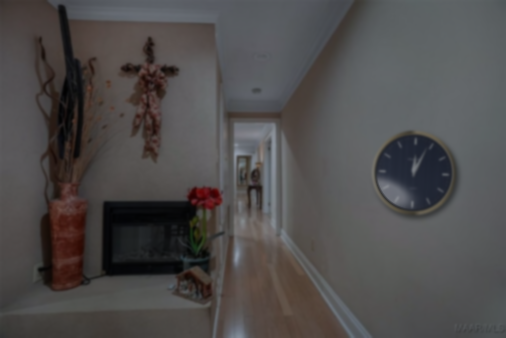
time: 12:04
